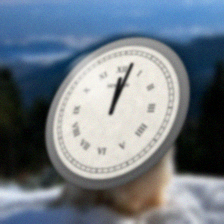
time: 12:02
